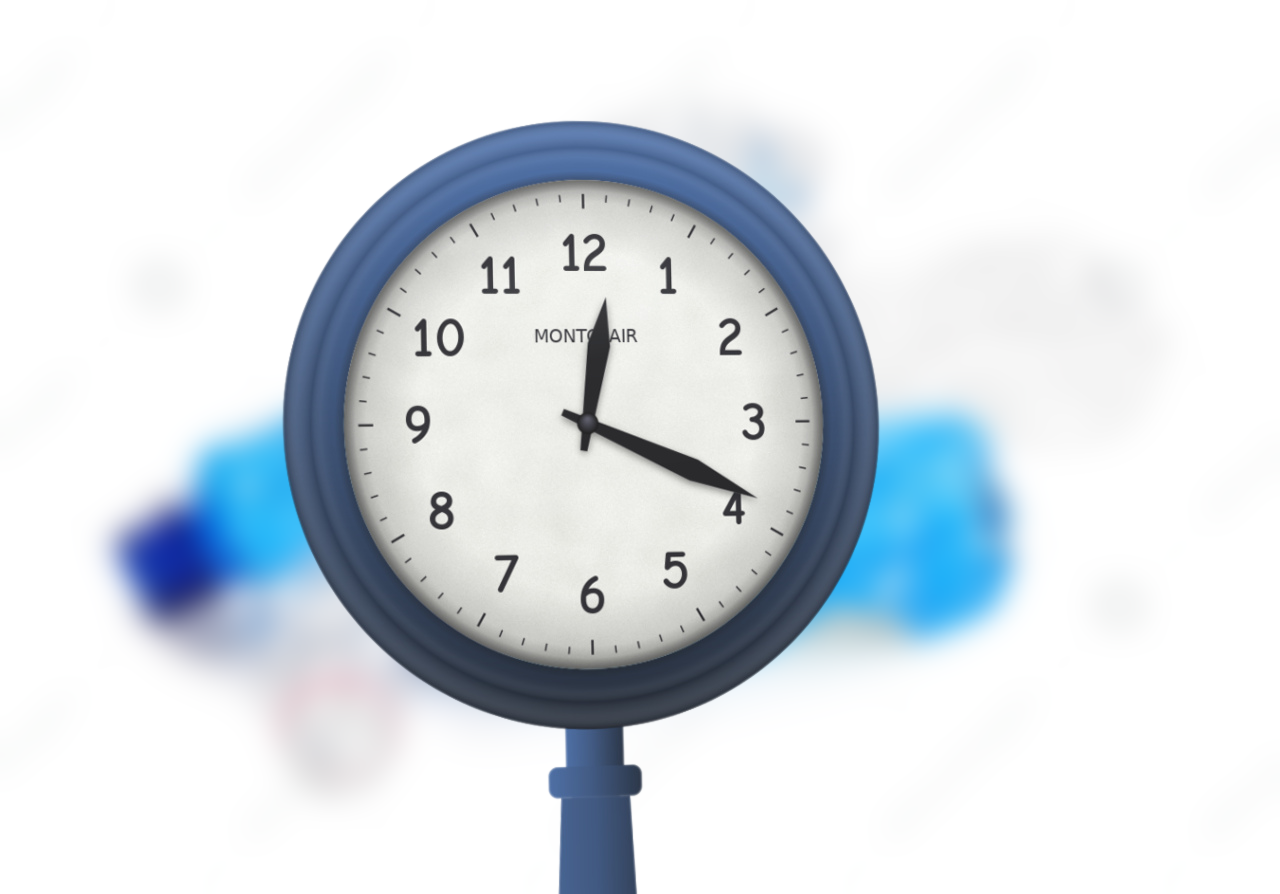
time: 12:19
